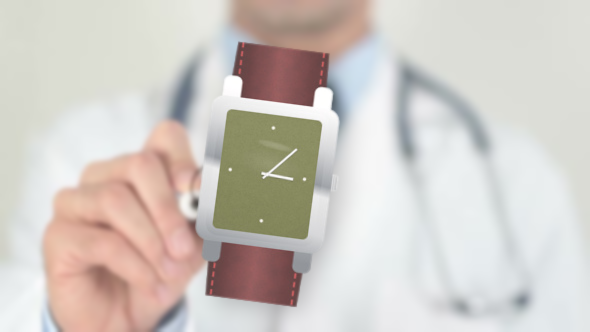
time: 3:07
